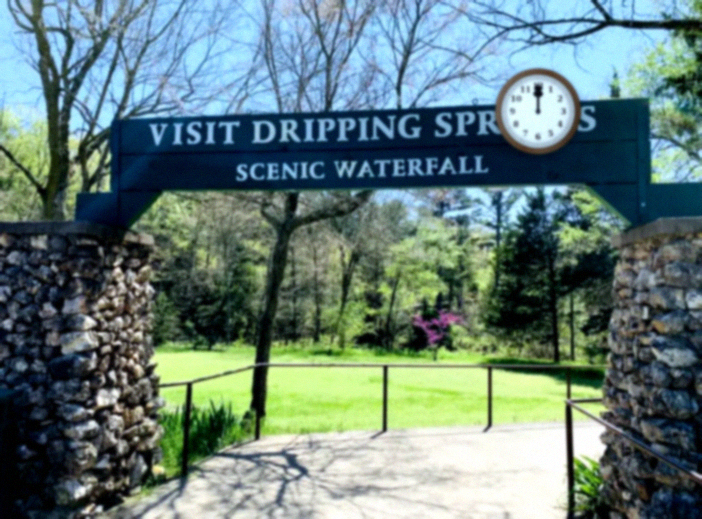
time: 12:00
